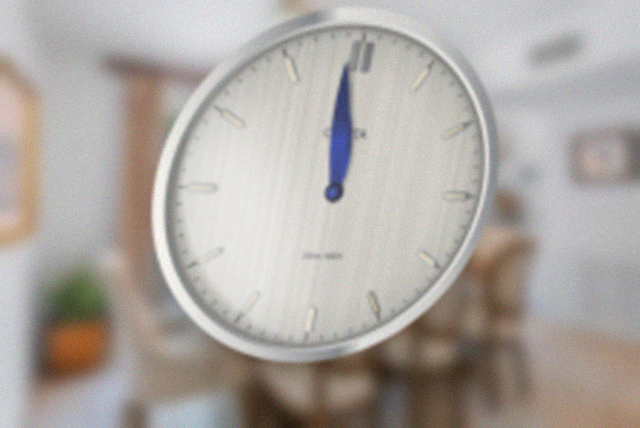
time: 11:59
